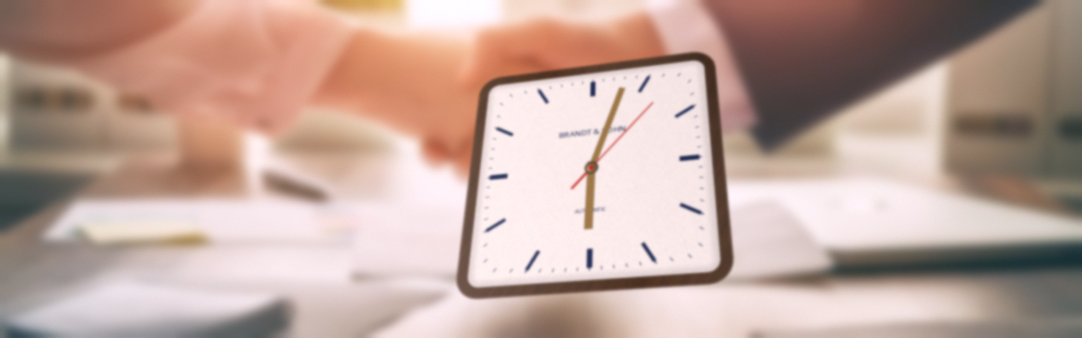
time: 6:03:07
